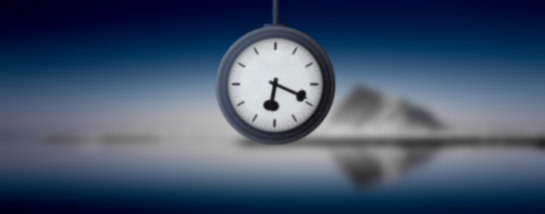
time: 6:19
